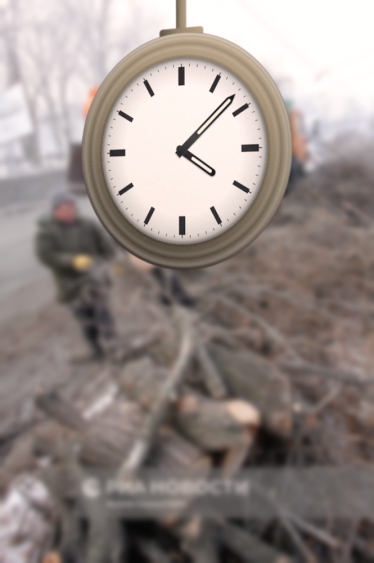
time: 4:08
